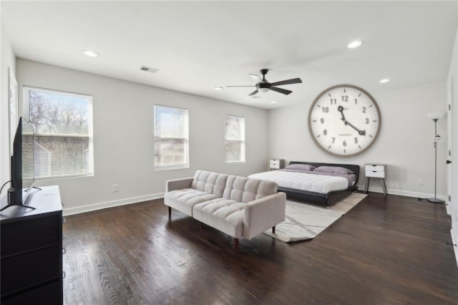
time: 11:21
